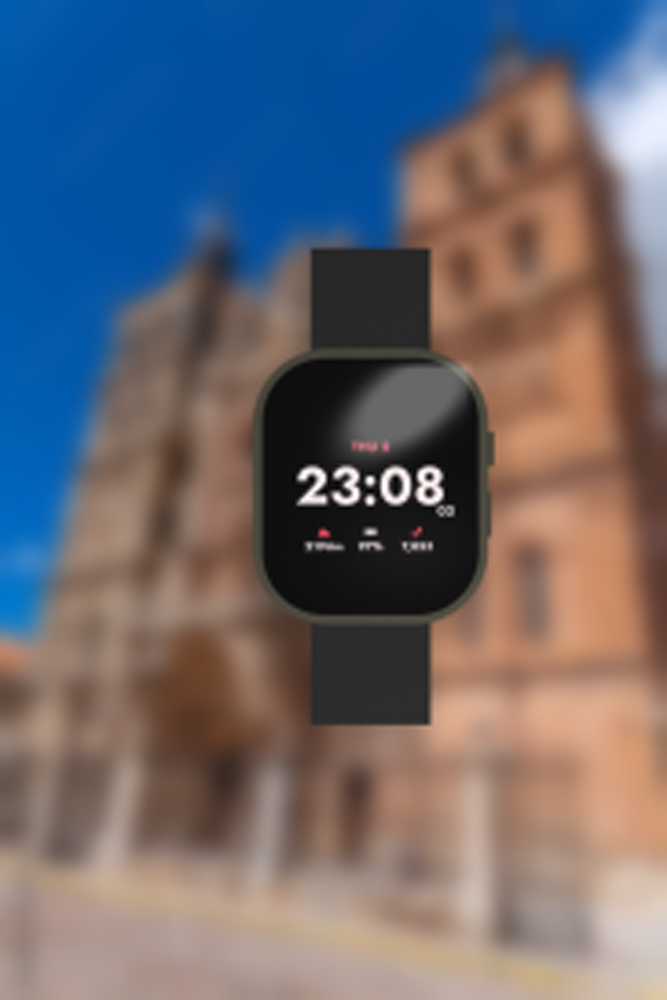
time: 23:08
